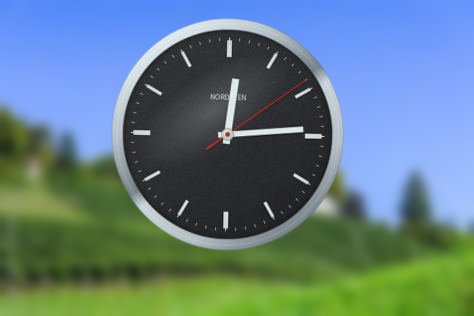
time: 12:14:09
